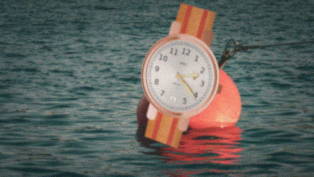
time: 2:21
